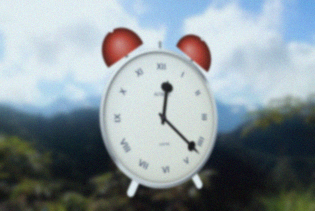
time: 12:22
